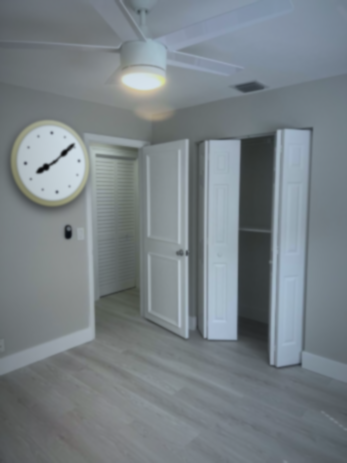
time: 8:09
